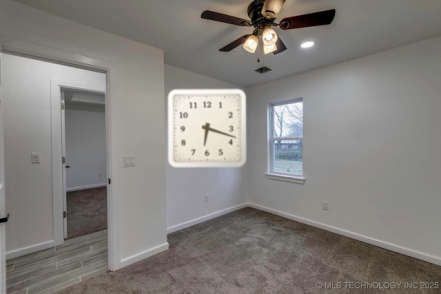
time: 6:18
